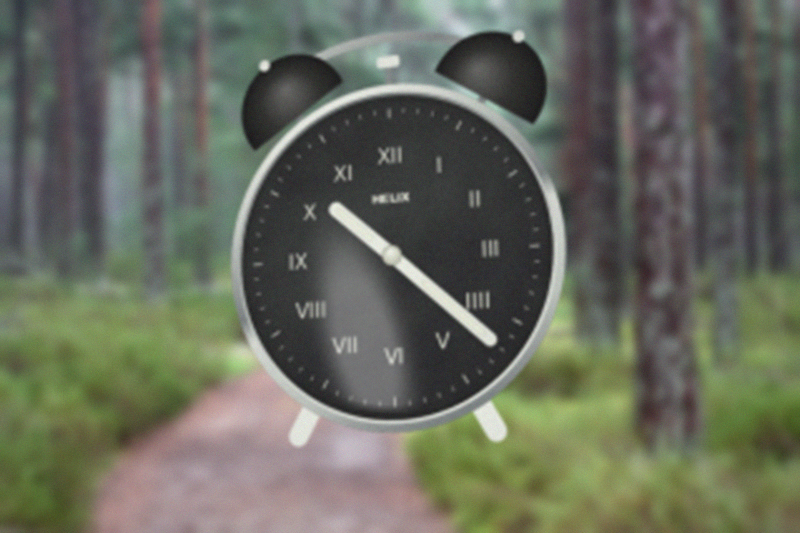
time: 10:22
